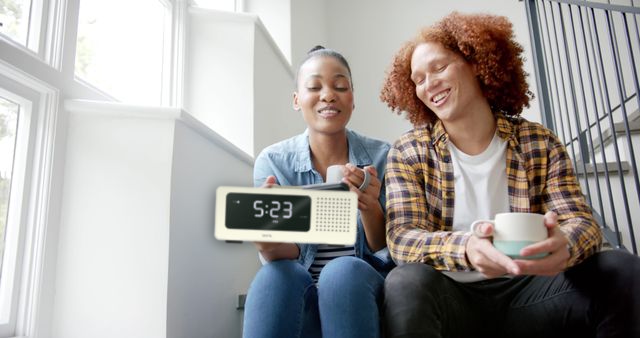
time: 5:23
